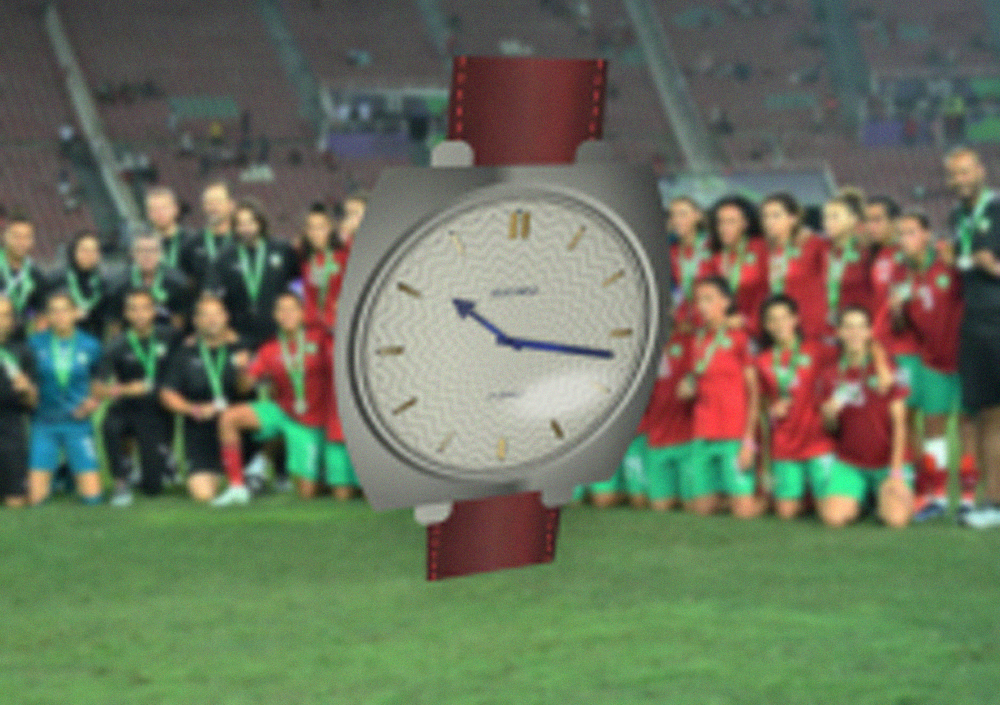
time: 10:17
